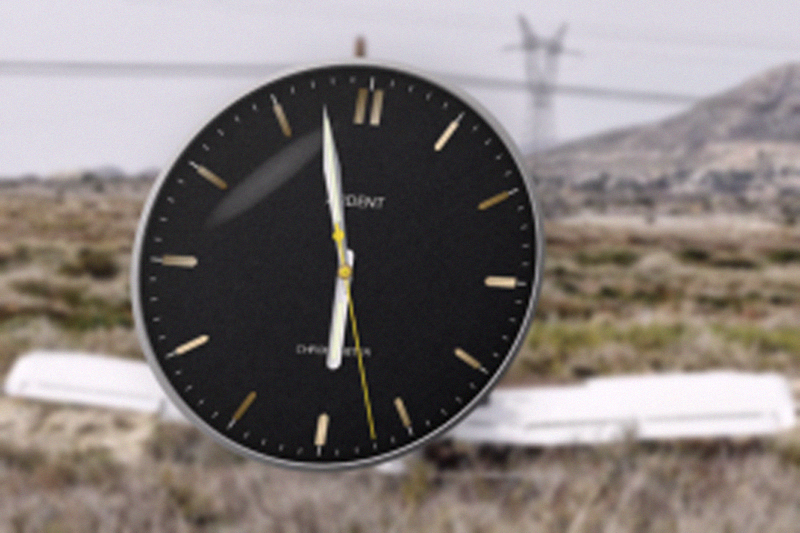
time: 5:57:27
